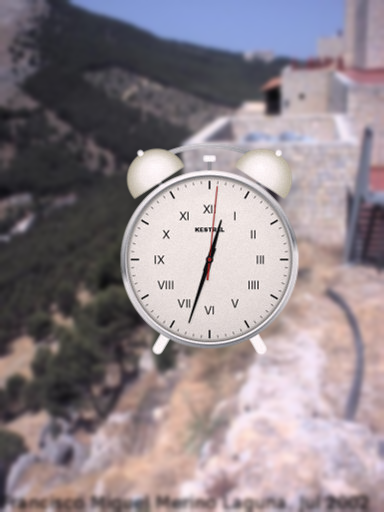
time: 12:33:01
